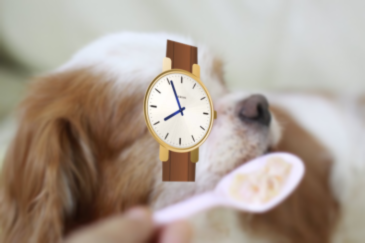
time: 7:56
